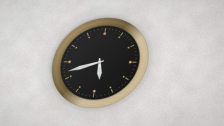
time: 5:42
